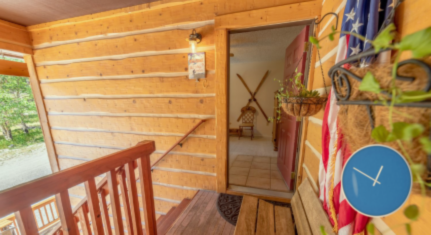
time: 12:50
